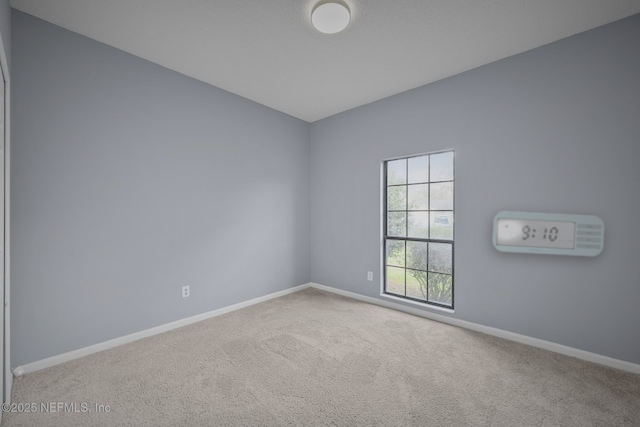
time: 9:10
